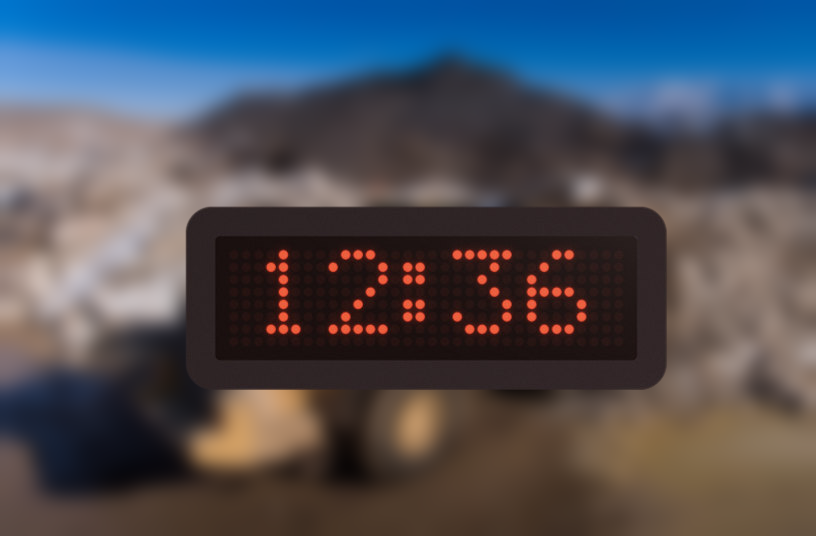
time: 12:36
